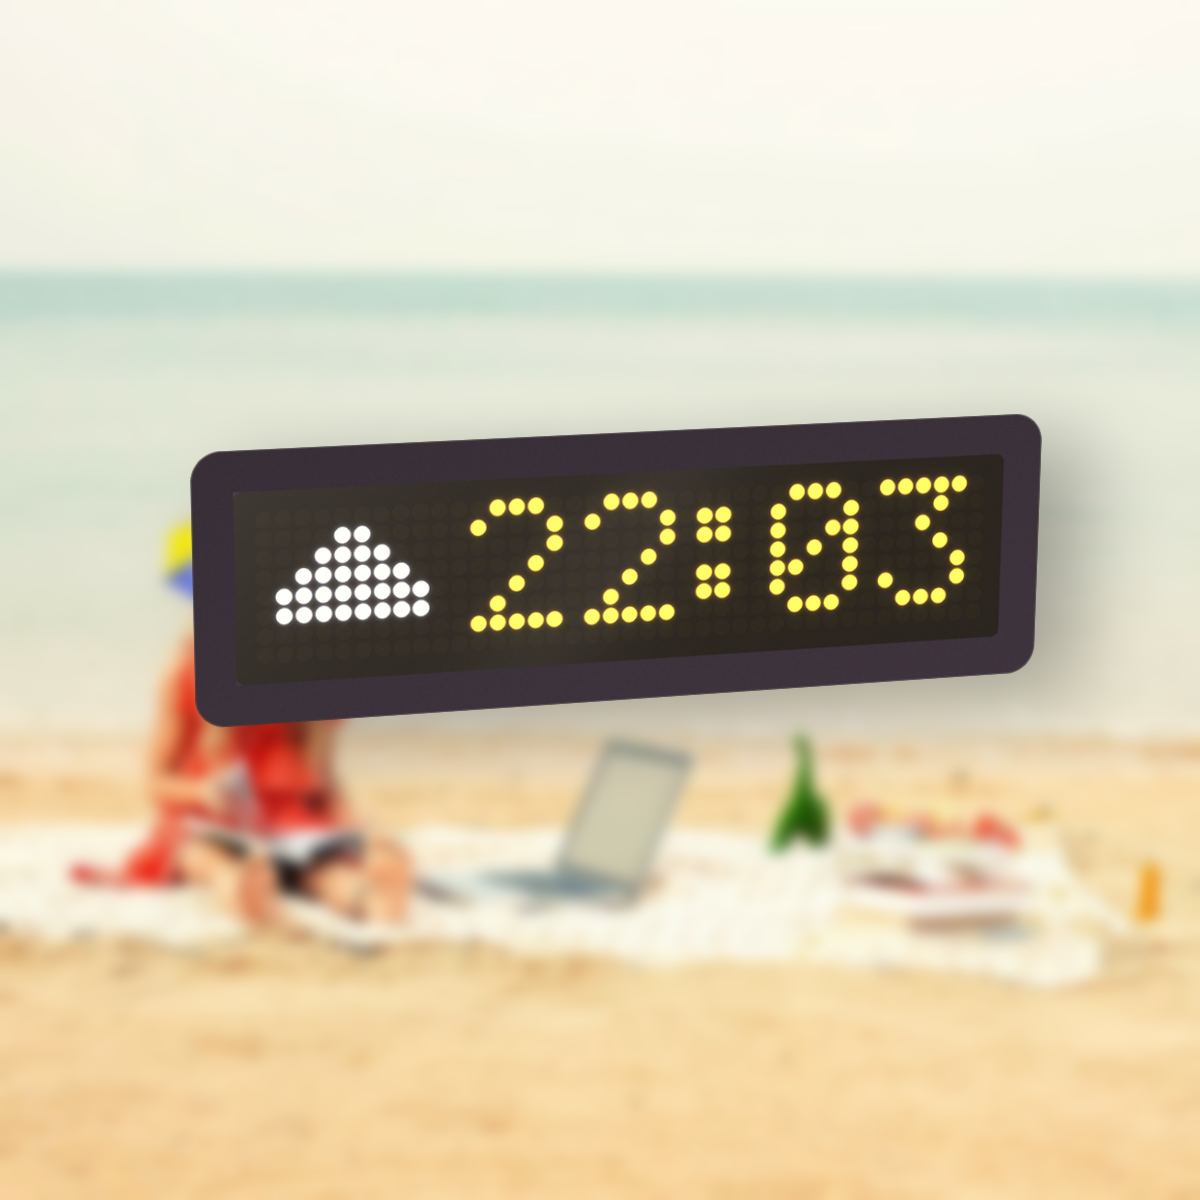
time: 22:03
